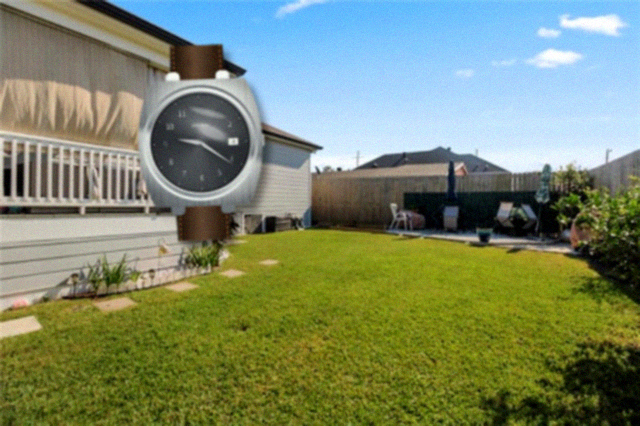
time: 9:21
